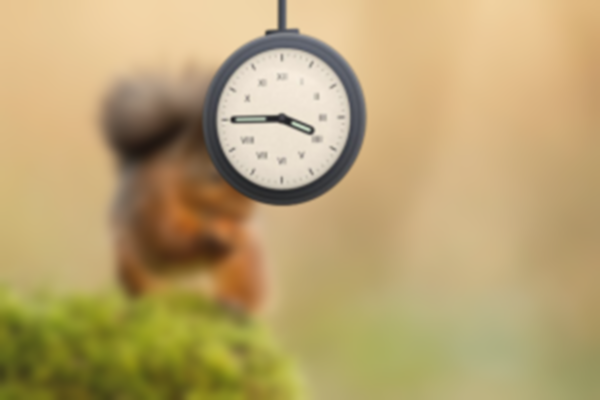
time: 3:45
